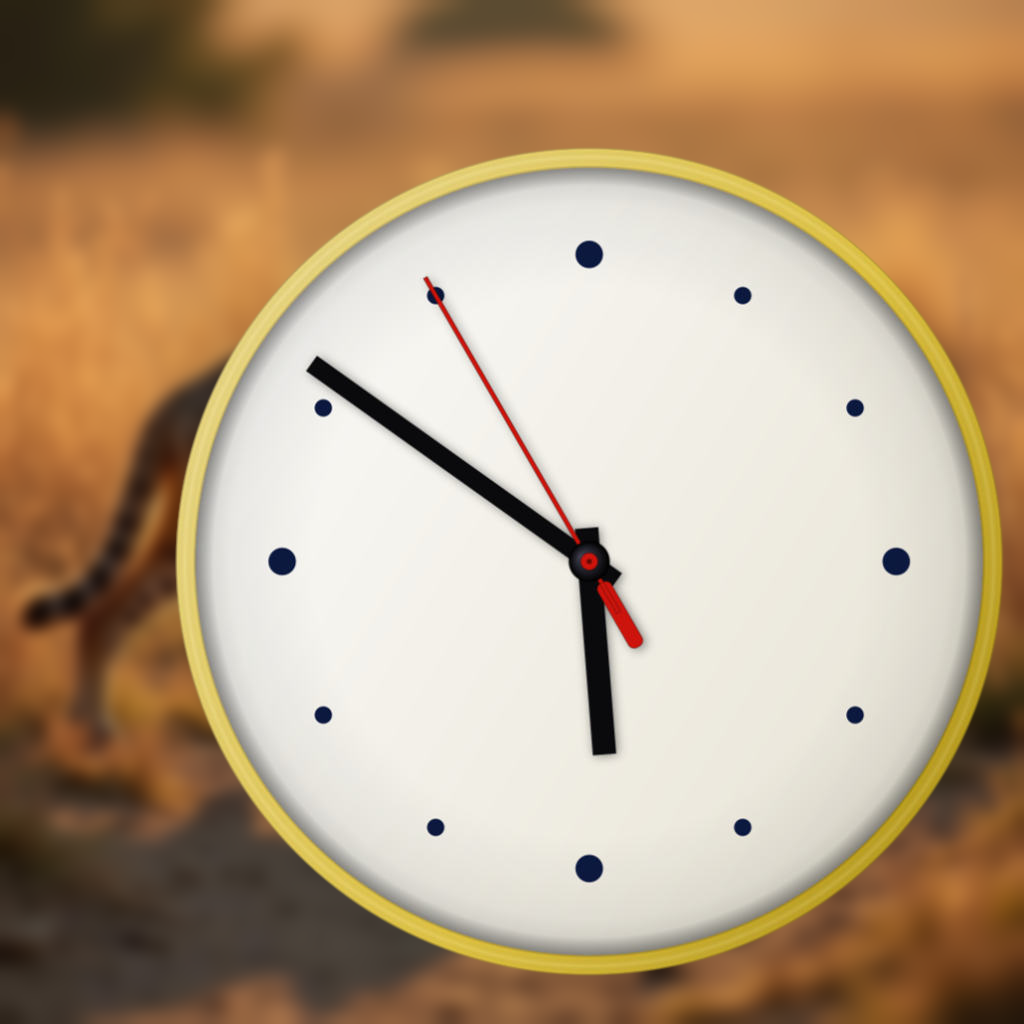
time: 5:50:55
